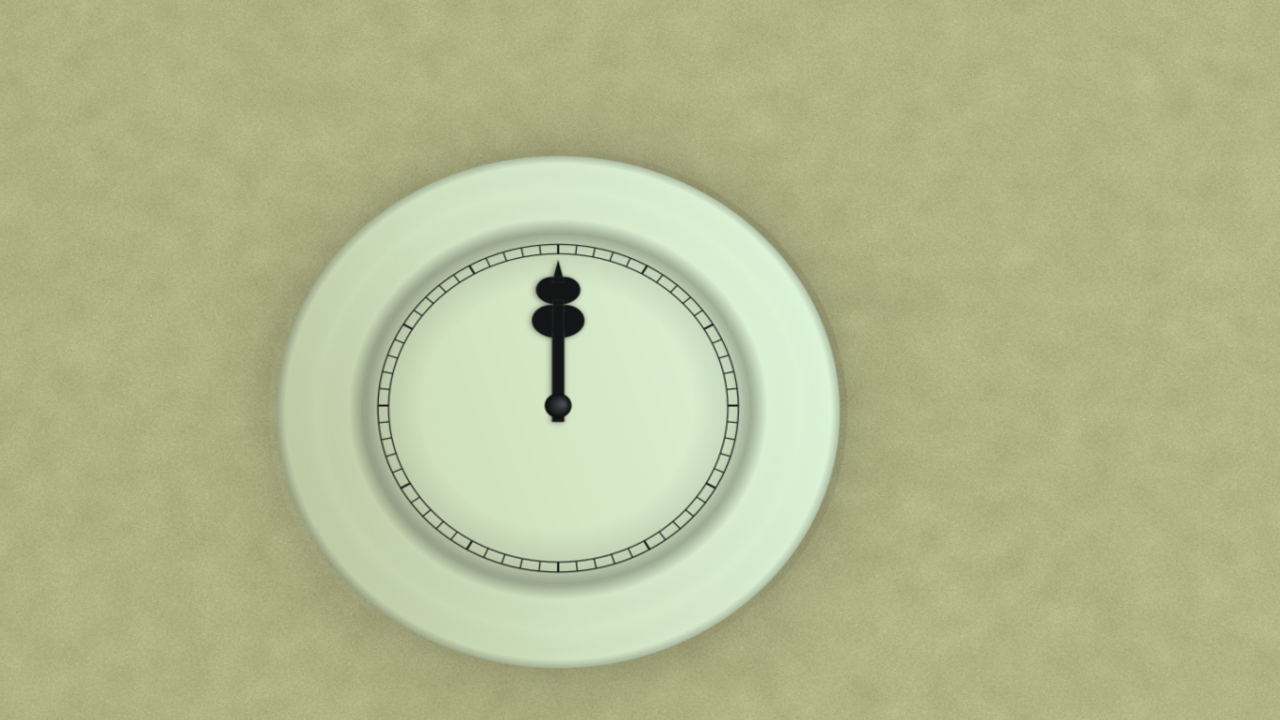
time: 12:00
